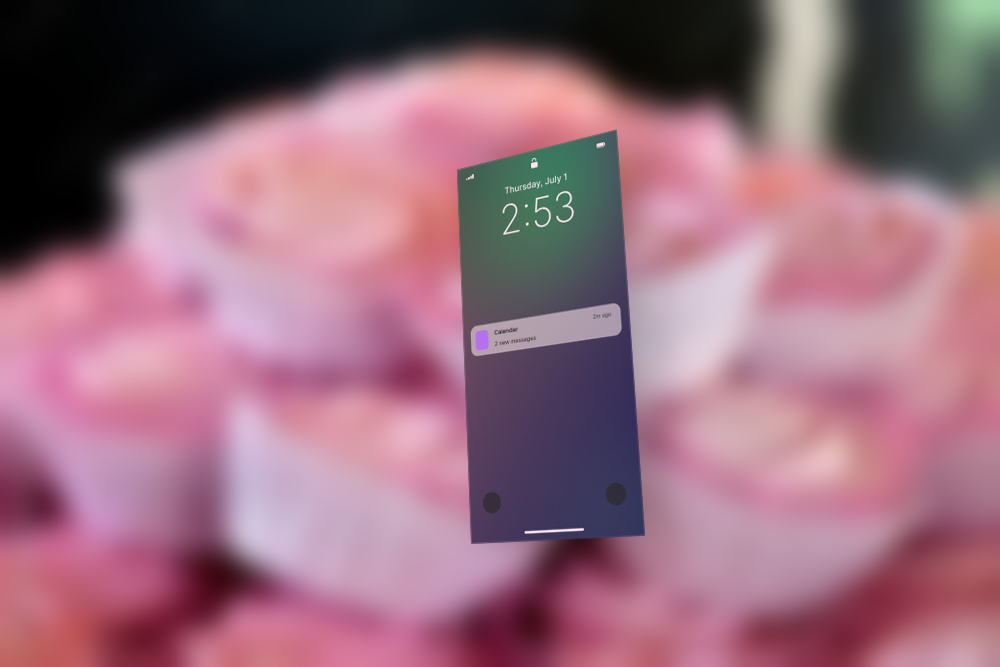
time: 2:53
